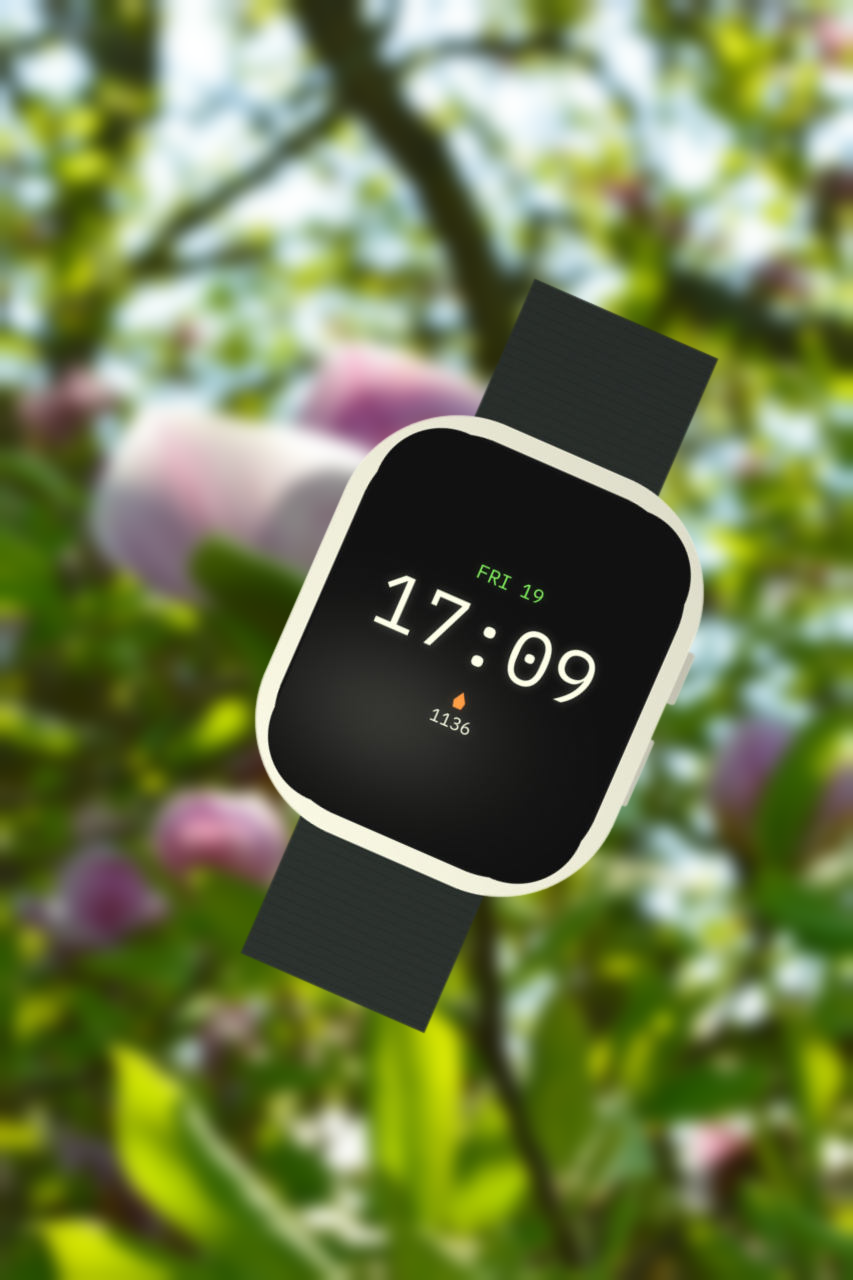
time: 17:09
